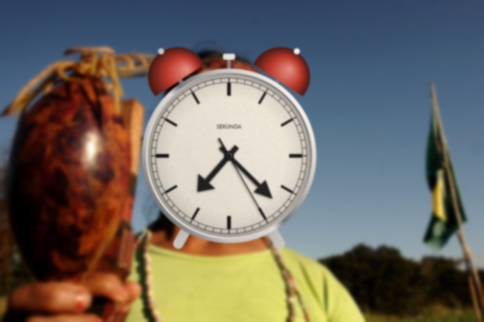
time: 7:22:25
